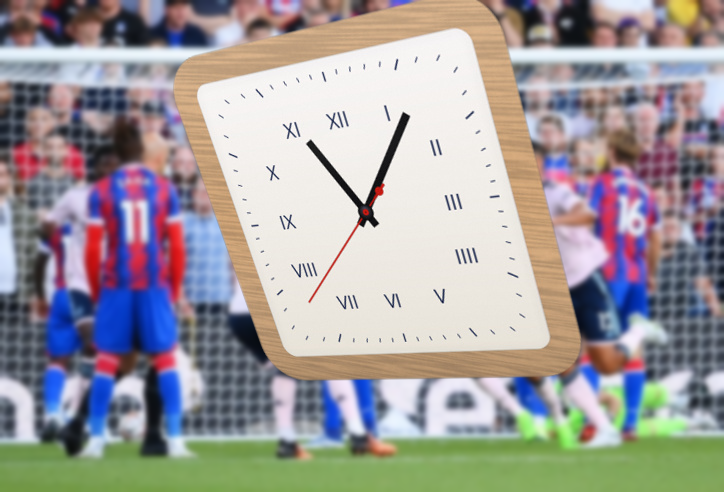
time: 11:06:38
